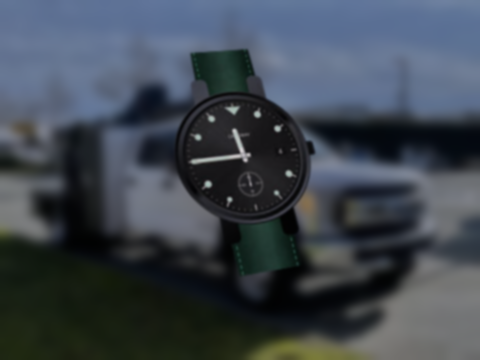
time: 11:45
